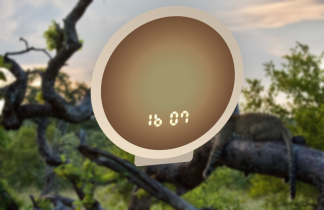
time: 16:07
